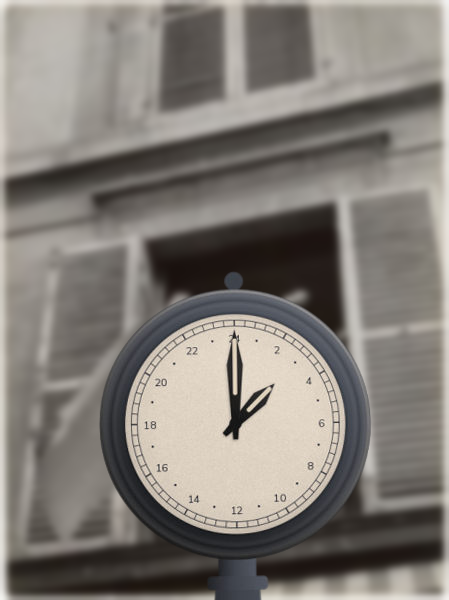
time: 3:00
